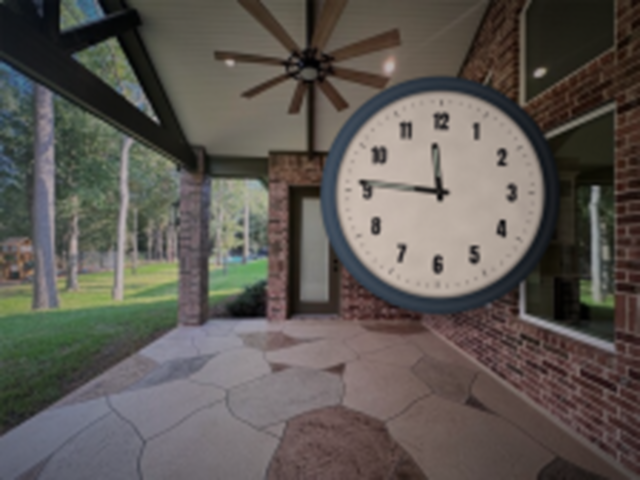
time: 11:46
